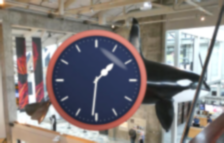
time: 1:31
